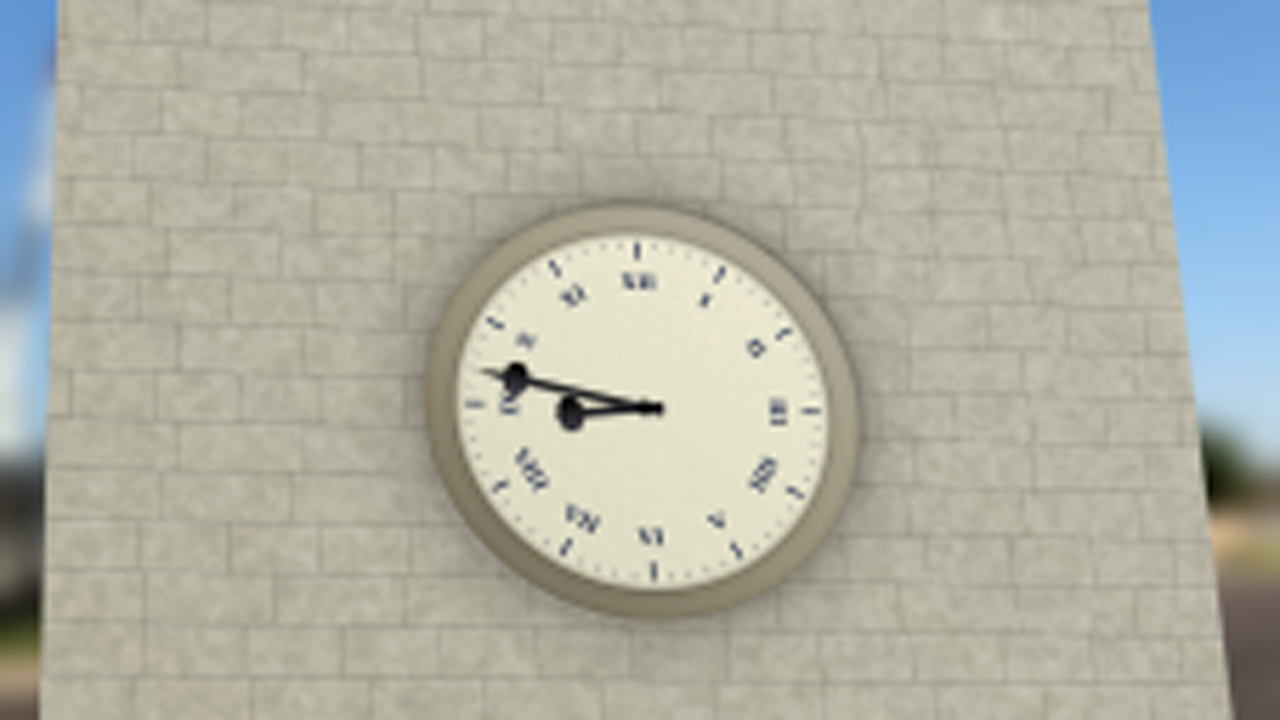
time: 8:47
